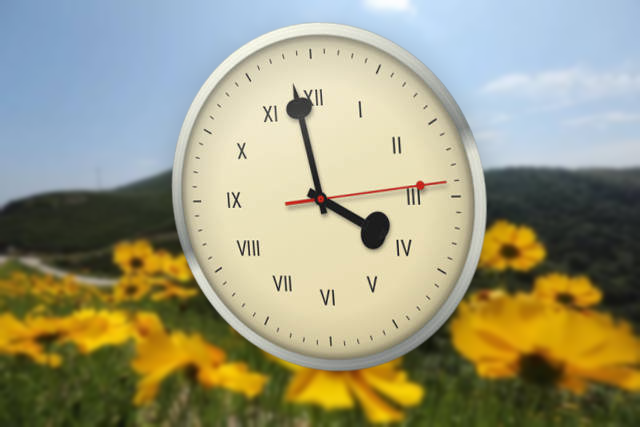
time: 3:58:14
